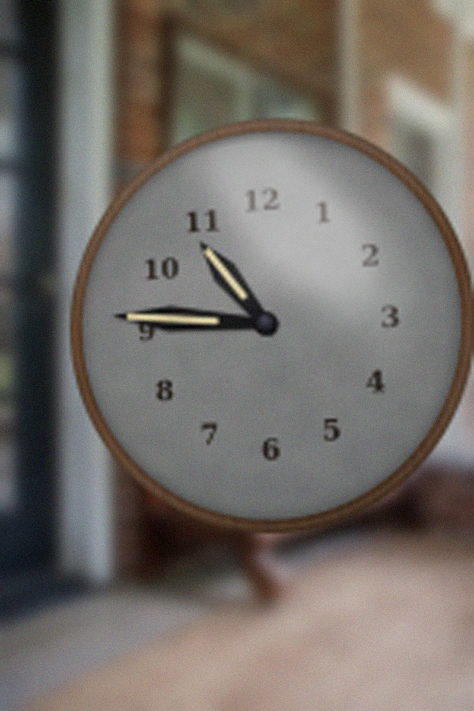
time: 10:46
